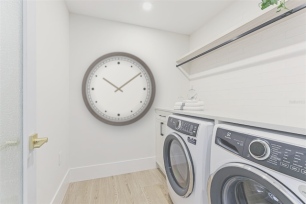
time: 10:09
